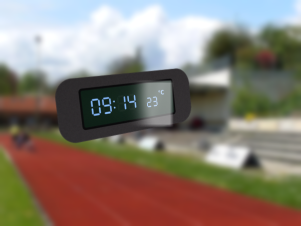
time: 9:14
